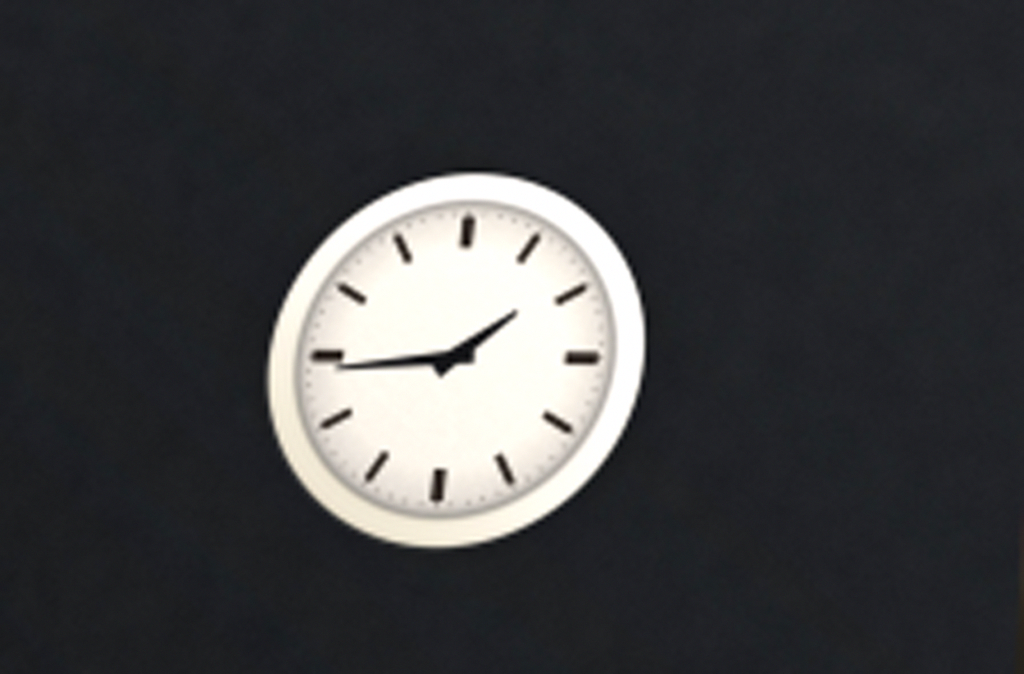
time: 1:44
